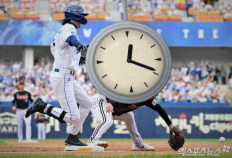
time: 12:19
